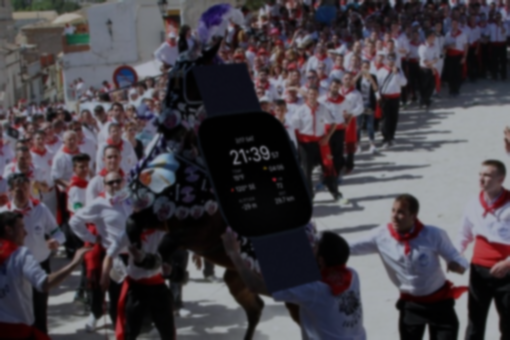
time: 21:39
